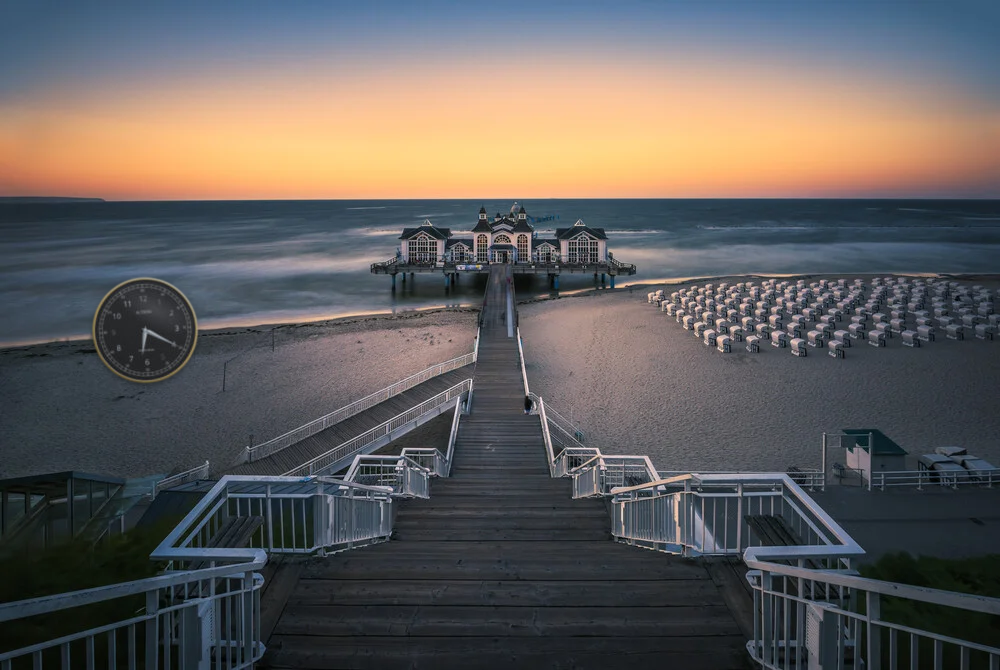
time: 6:20
